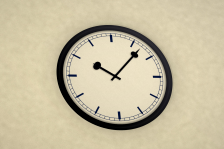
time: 10:07
